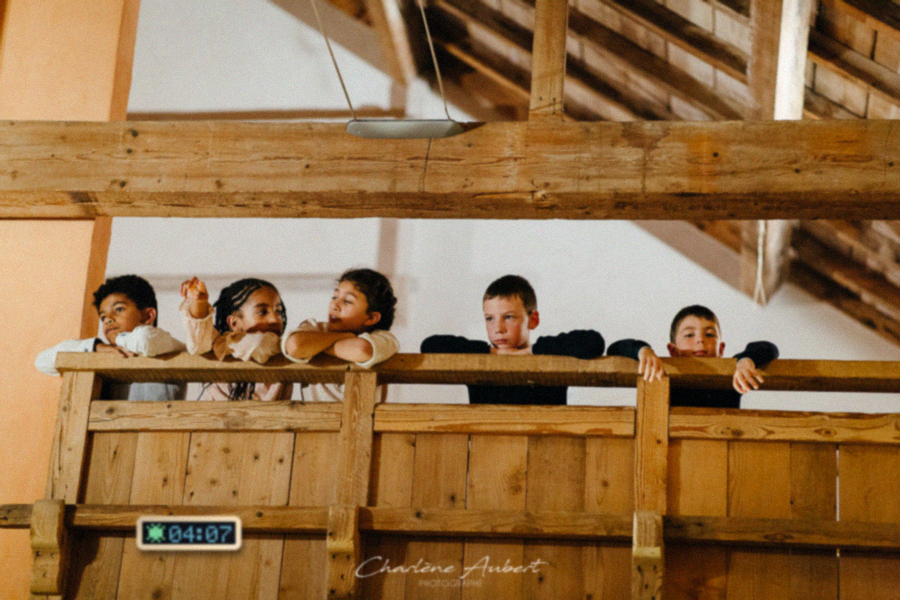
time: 4:07
